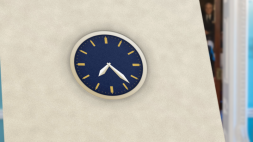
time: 7:23
